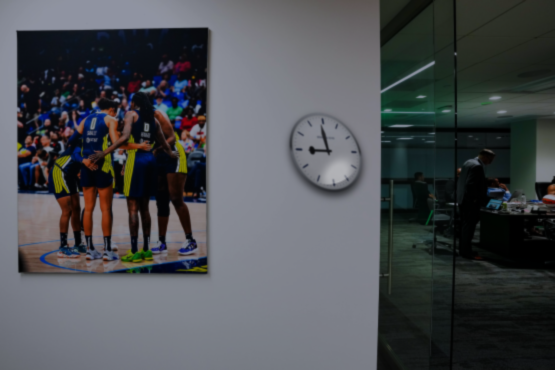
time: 8:59
